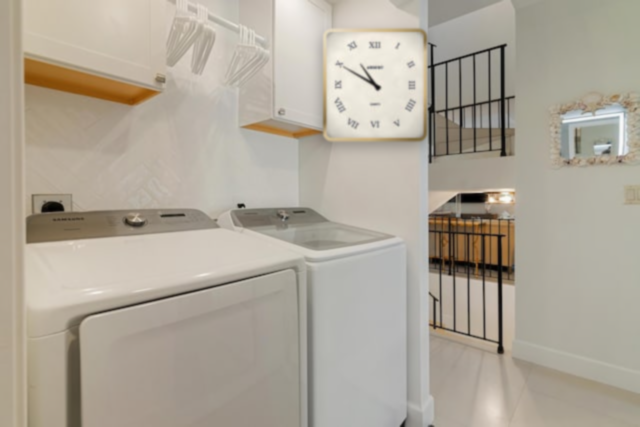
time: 10:50
